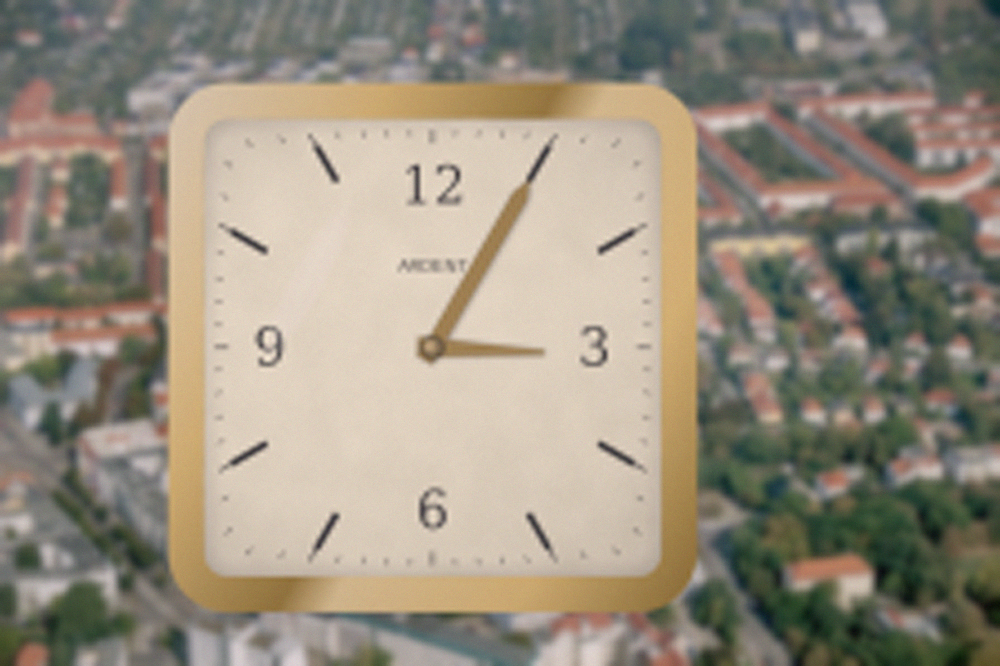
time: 3:05
